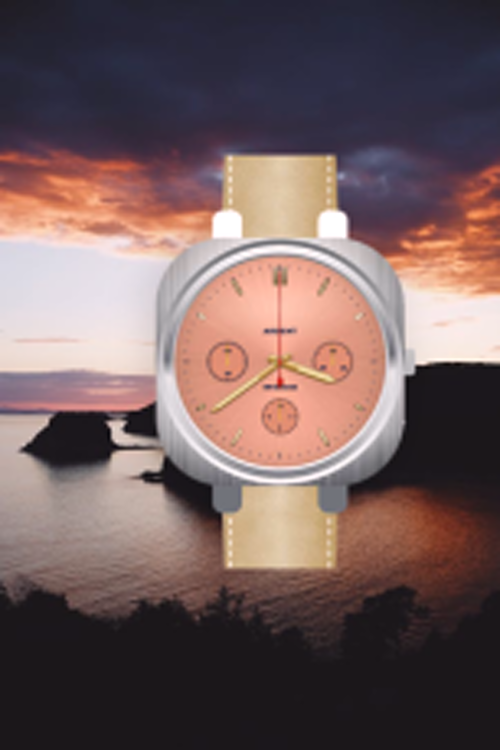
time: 3:39
